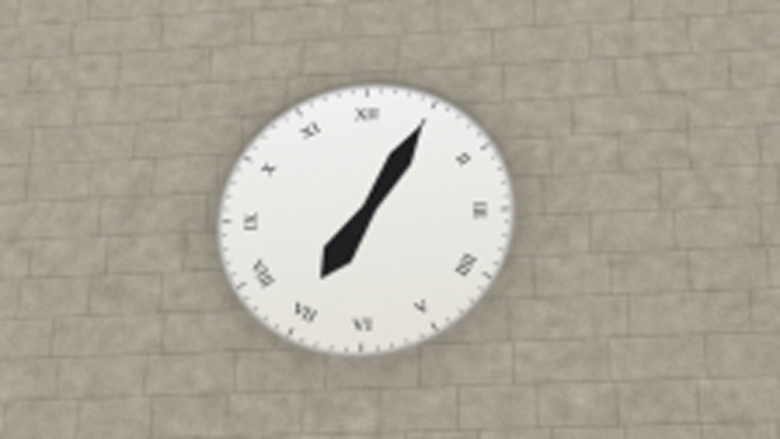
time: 7:05
